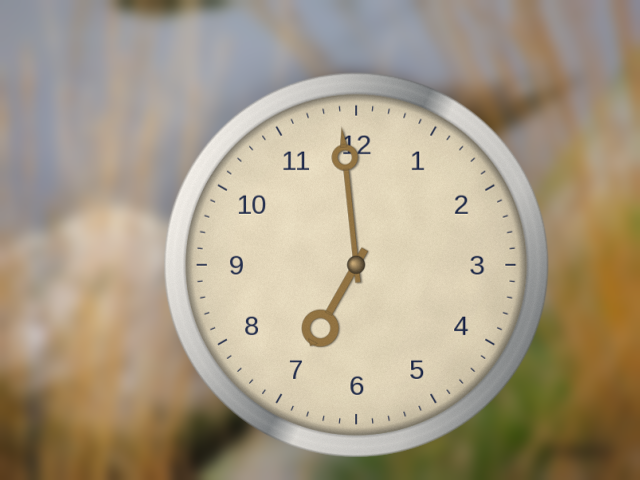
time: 6:59
